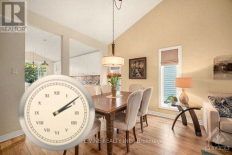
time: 2:09
